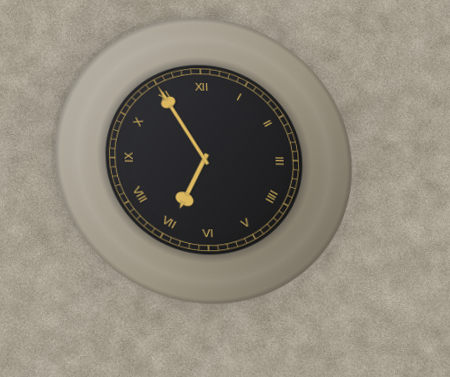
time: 6:55
